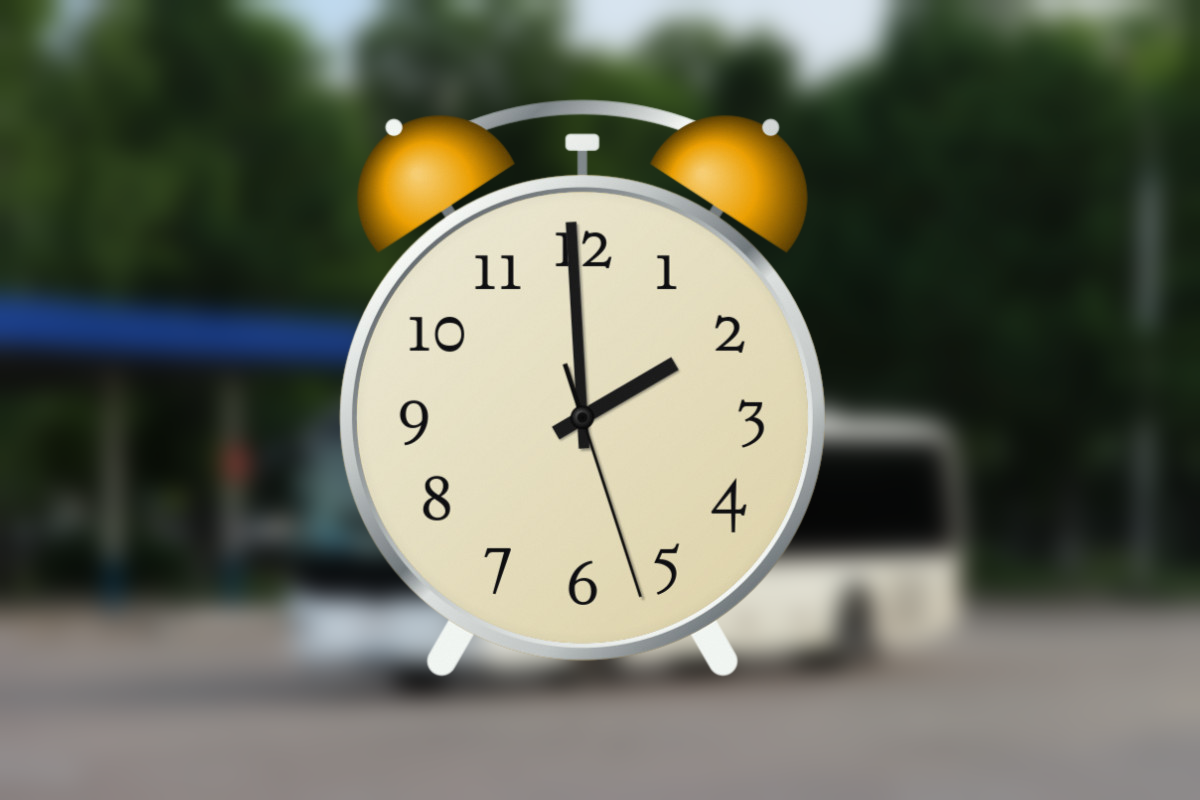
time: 1:59:27
